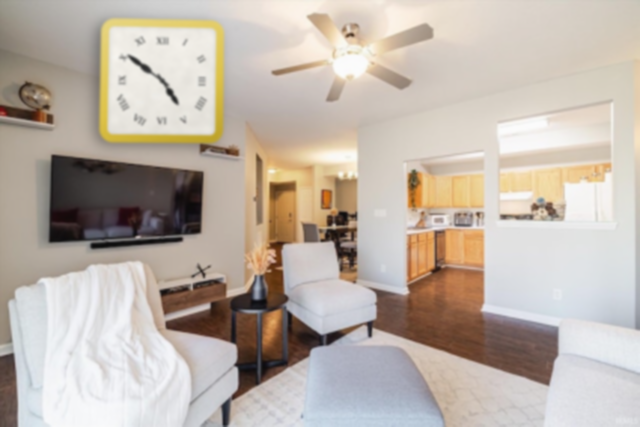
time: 4:51
